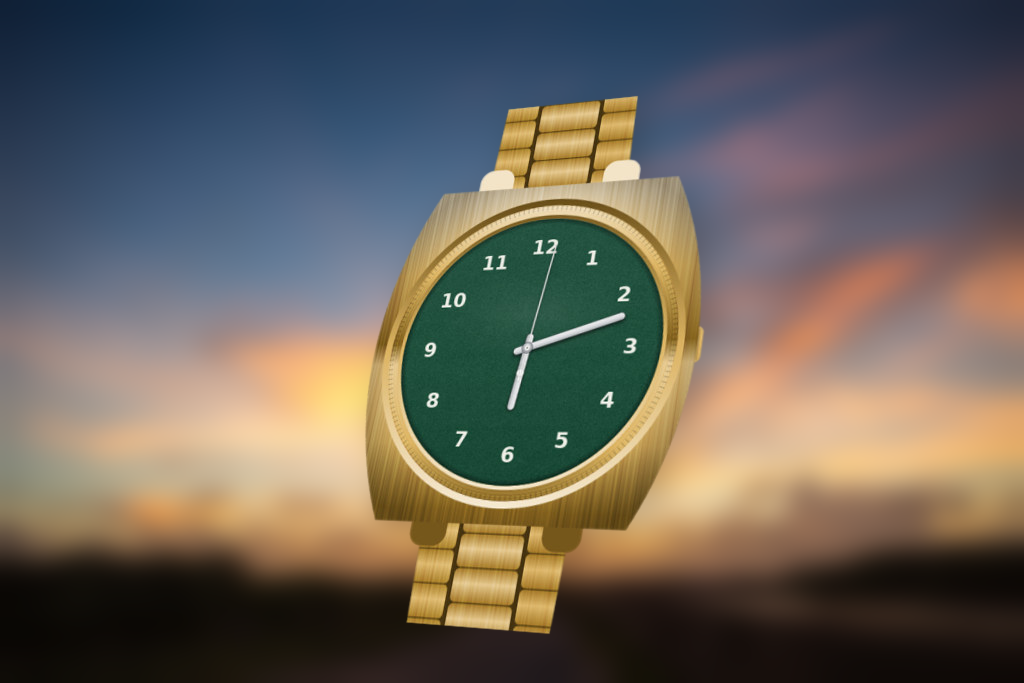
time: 6:12:01
